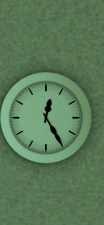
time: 12:25
